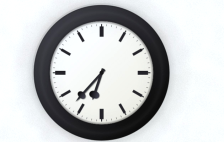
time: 6:37
